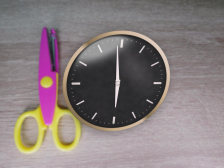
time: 5:59
